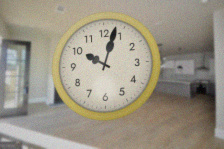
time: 10:03
